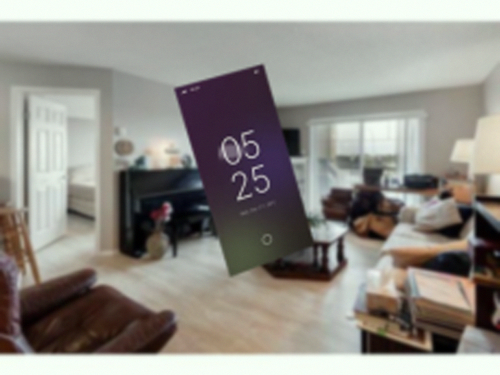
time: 5:25
